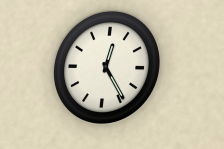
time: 12:24
